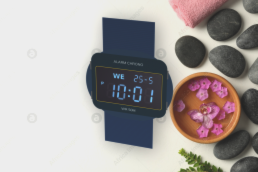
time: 10:01
